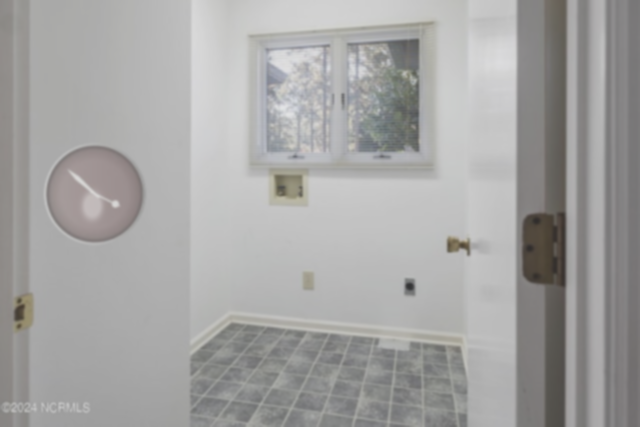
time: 3:52
